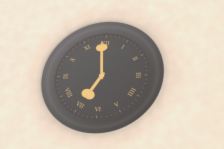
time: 6:59
